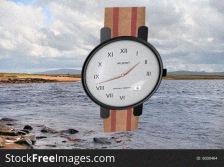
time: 1:42
